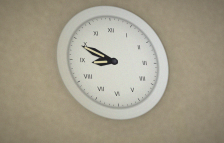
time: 8:49
